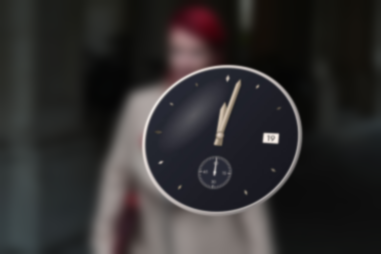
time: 12:02
